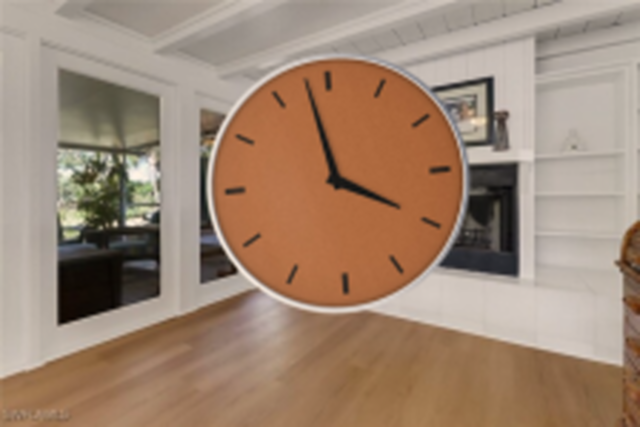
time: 3:58
